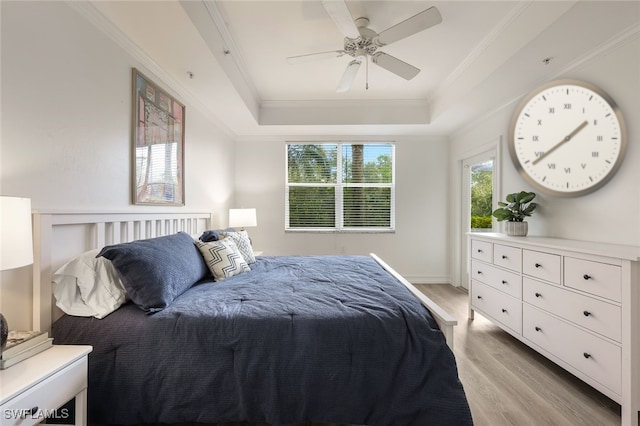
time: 1:39
